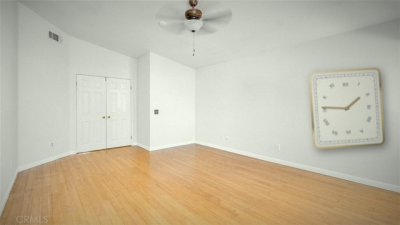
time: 1:46
